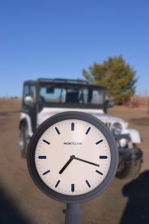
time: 7:18
